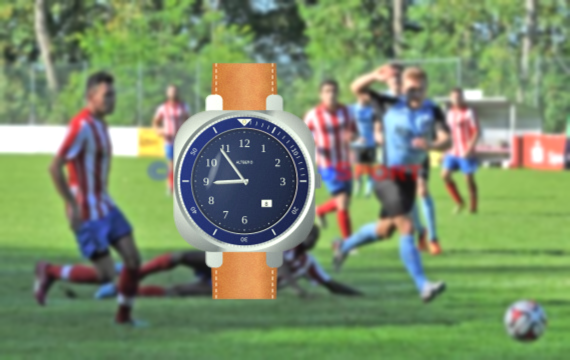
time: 8:54
